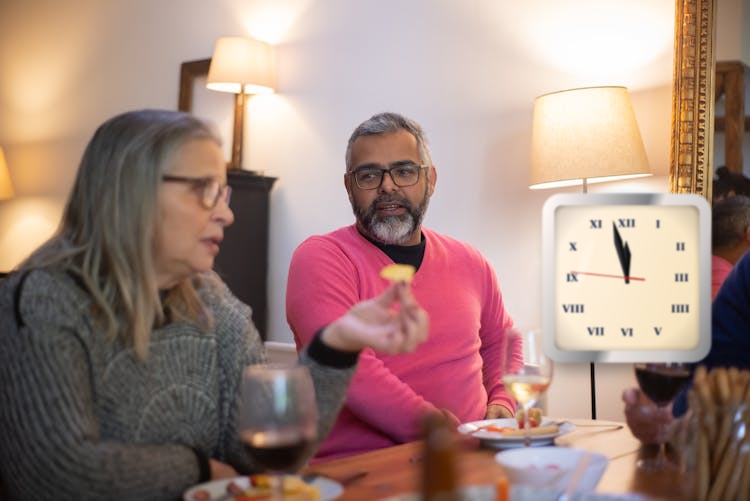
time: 11:57:46
